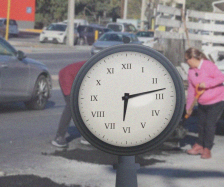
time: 6:13
